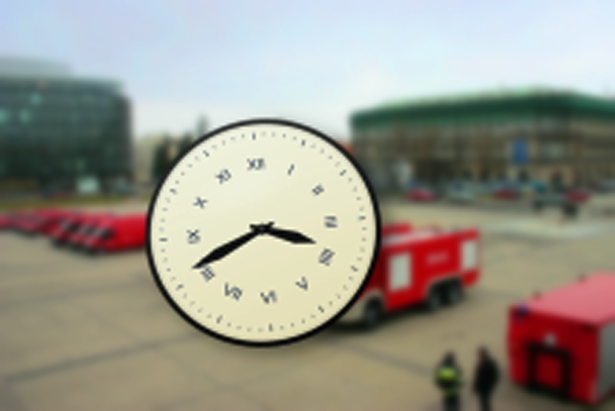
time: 3:41
